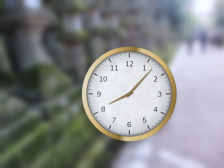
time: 8:07
